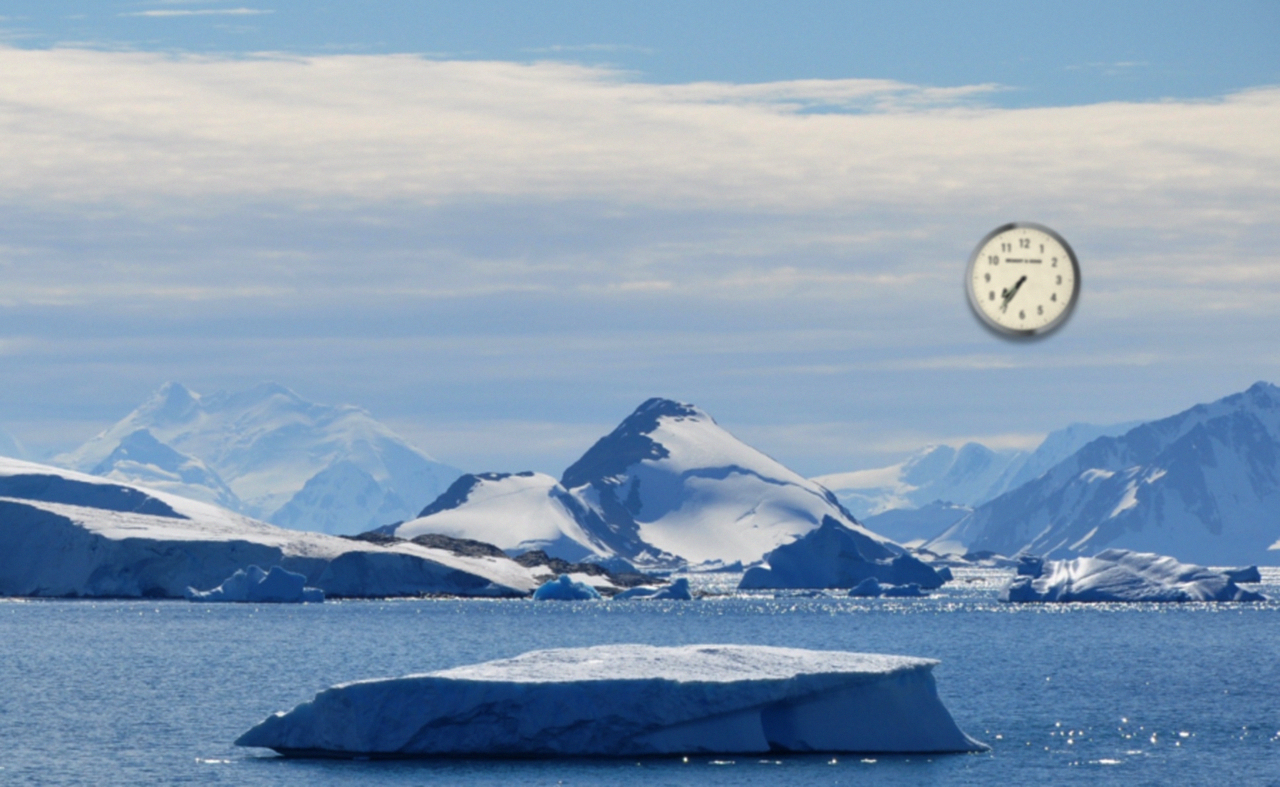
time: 7:36
